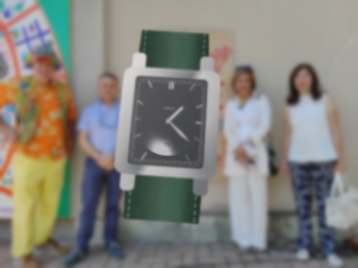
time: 1:22
